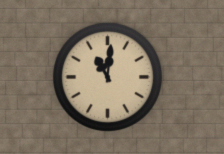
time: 11:01
